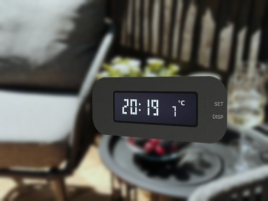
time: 20:19
